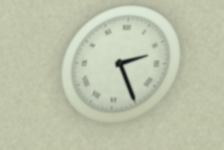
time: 2:25
